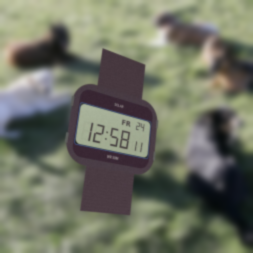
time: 12:58:11
